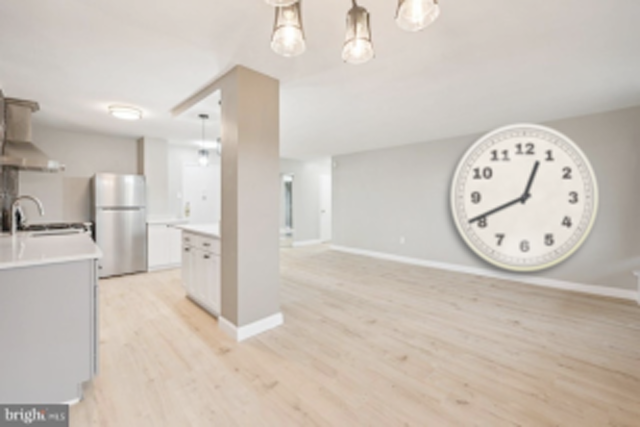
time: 12:41
